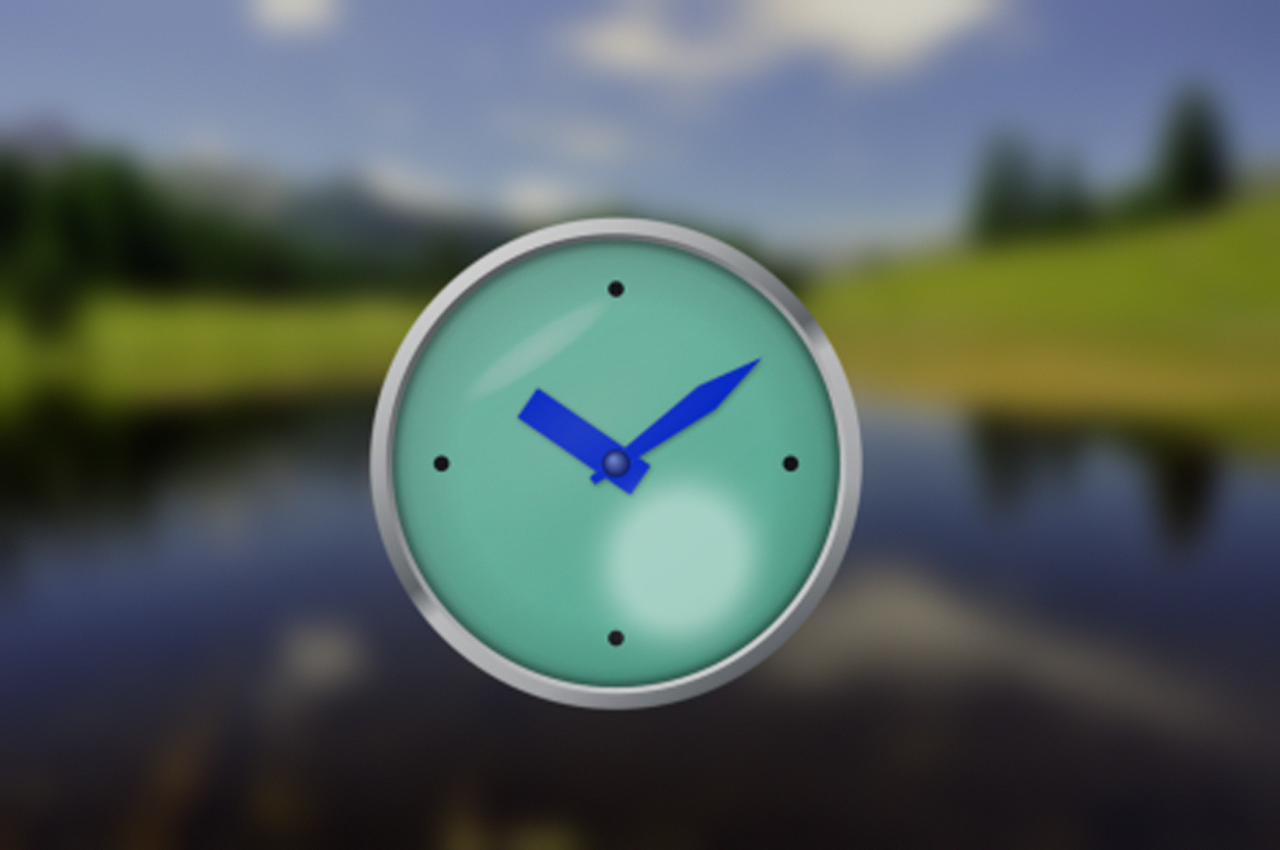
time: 10:09
